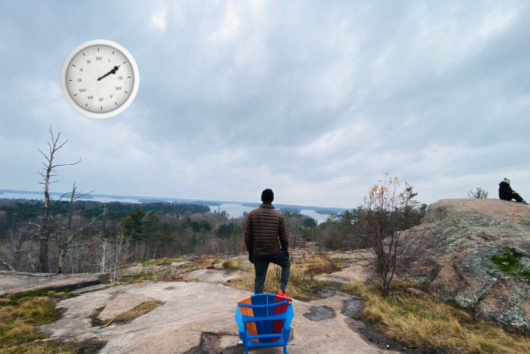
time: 2:10
